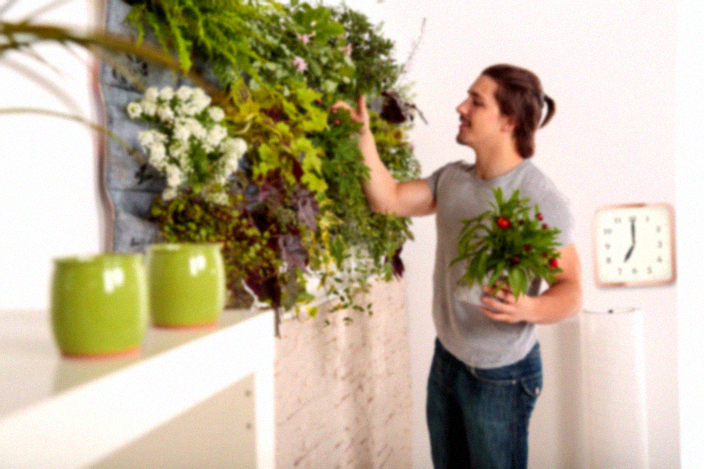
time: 7:00
